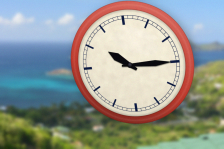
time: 10:15
